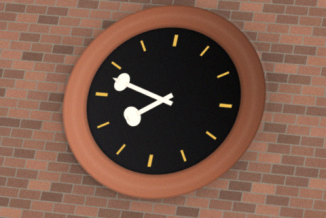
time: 7:48
